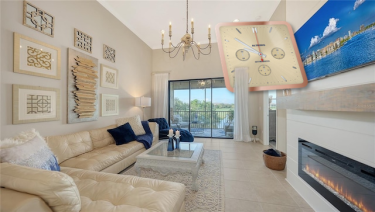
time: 9:52
